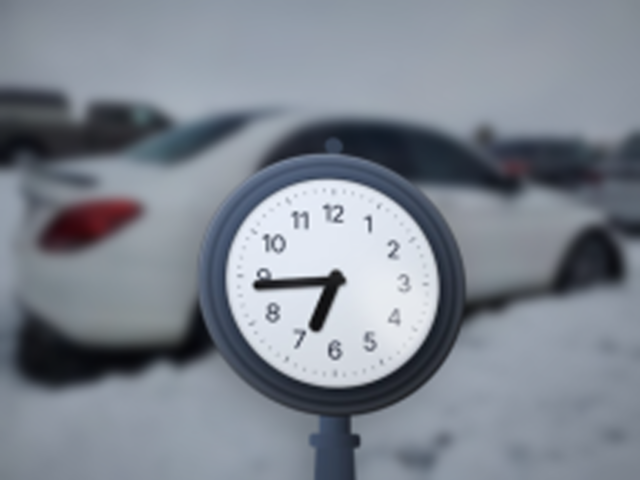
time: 6:44
